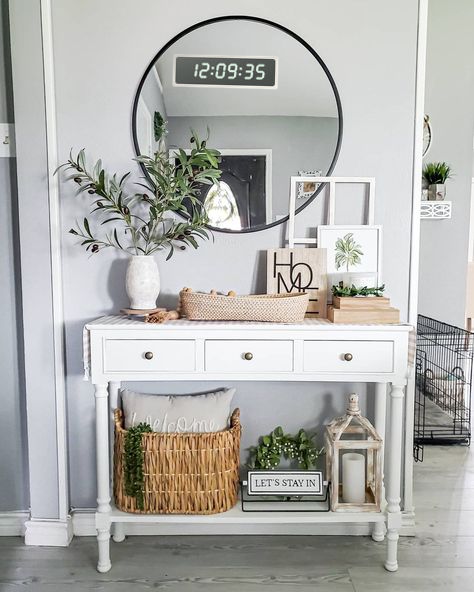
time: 12:09:35
